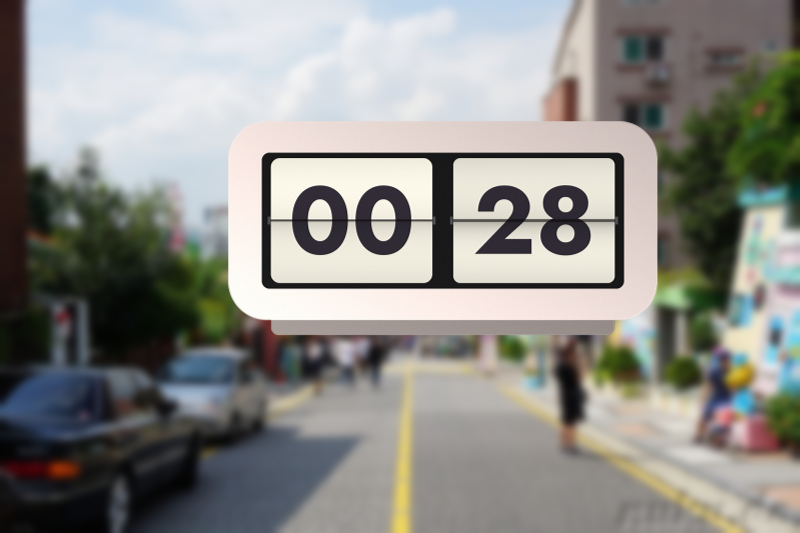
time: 0:28
